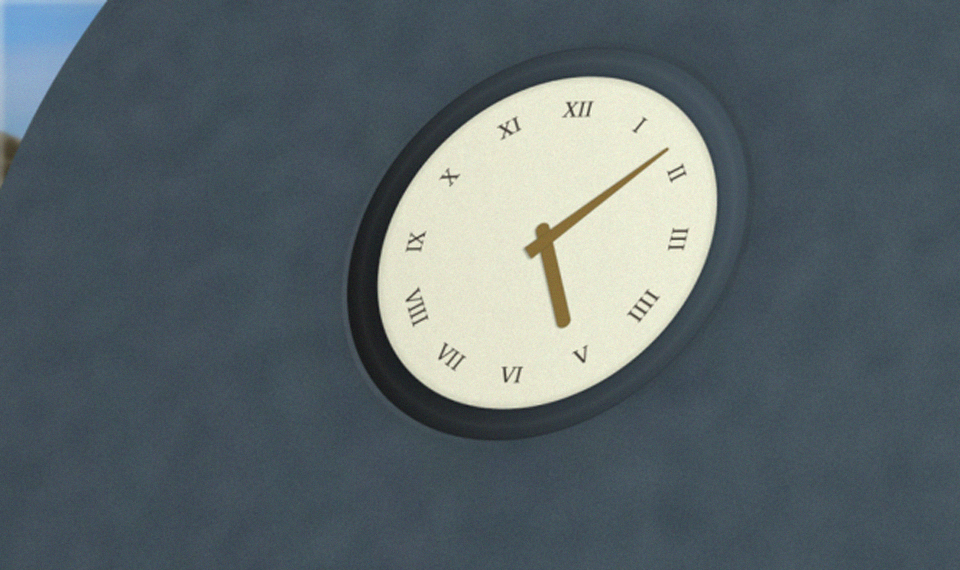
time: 5:08
